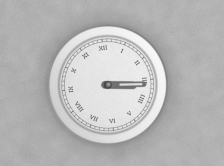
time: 3:16
